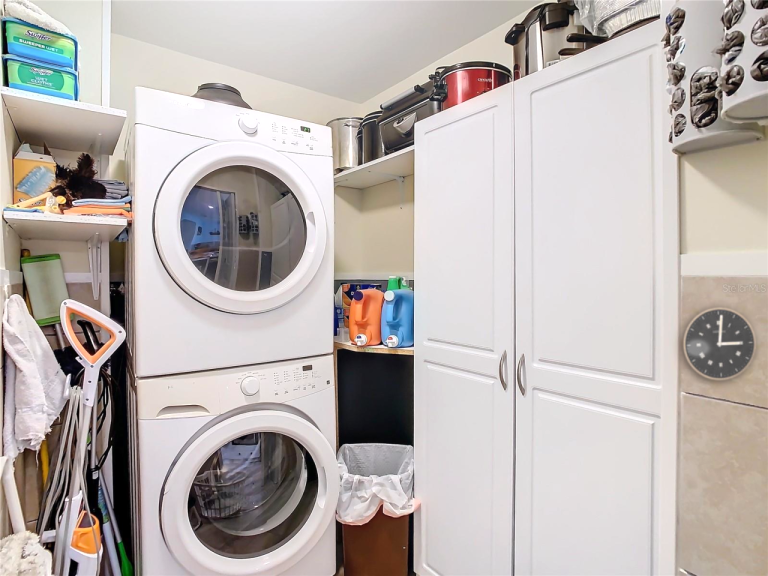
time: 3:01
